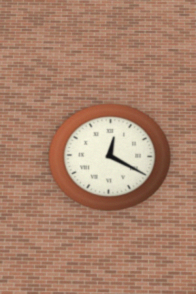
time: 12:20
